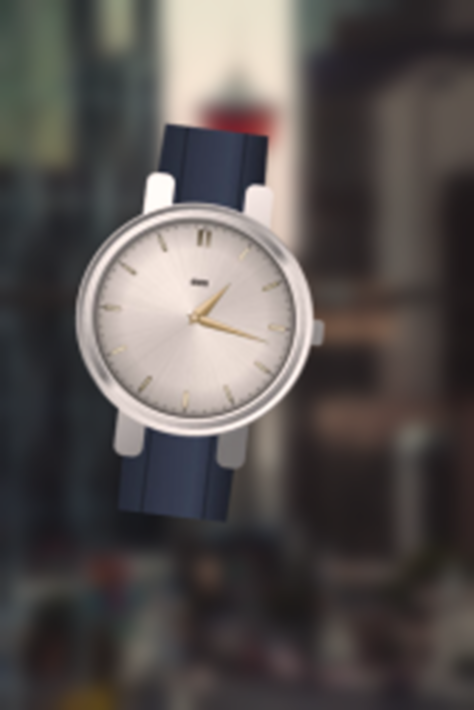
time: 1:17
